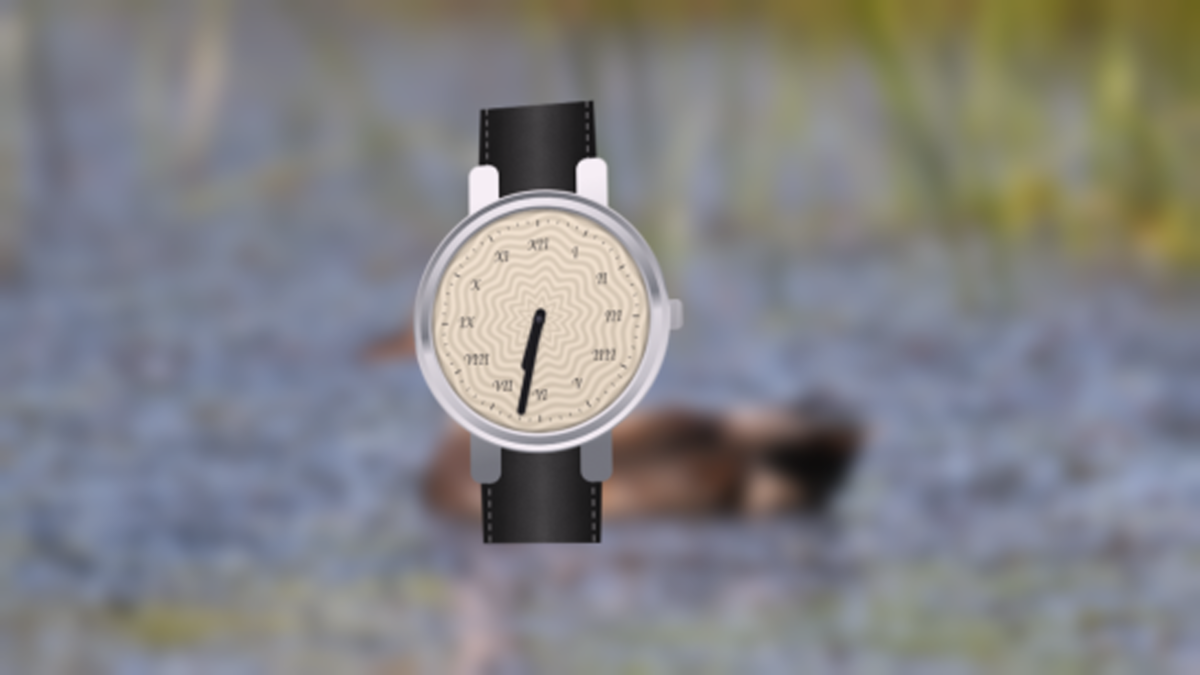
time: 6:32
